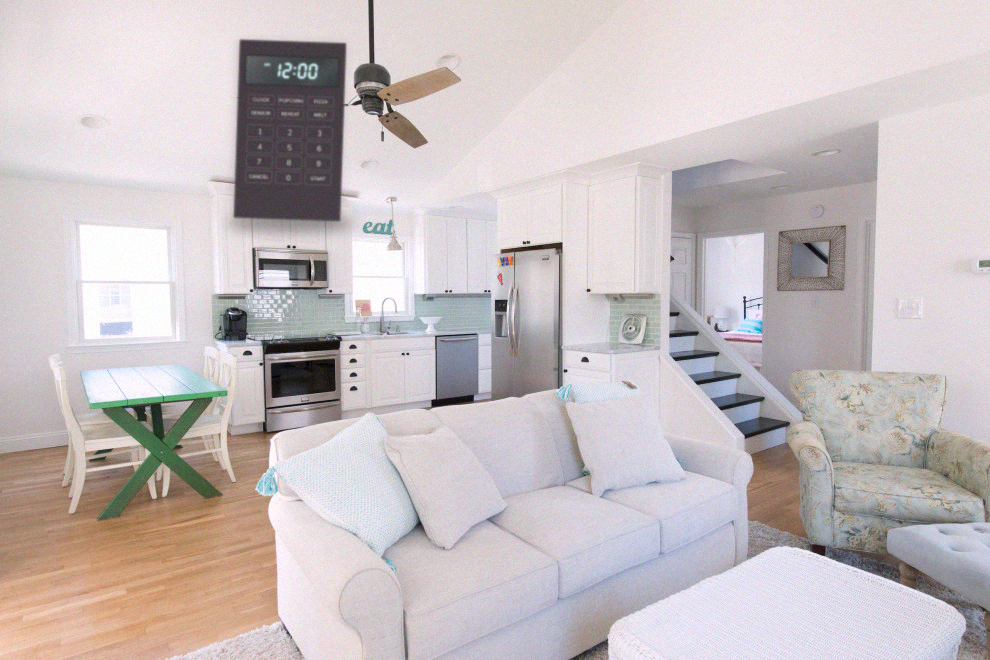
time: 12:00
